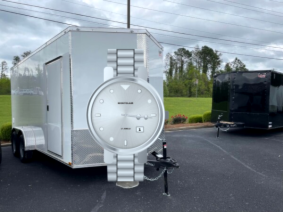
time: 3:16
